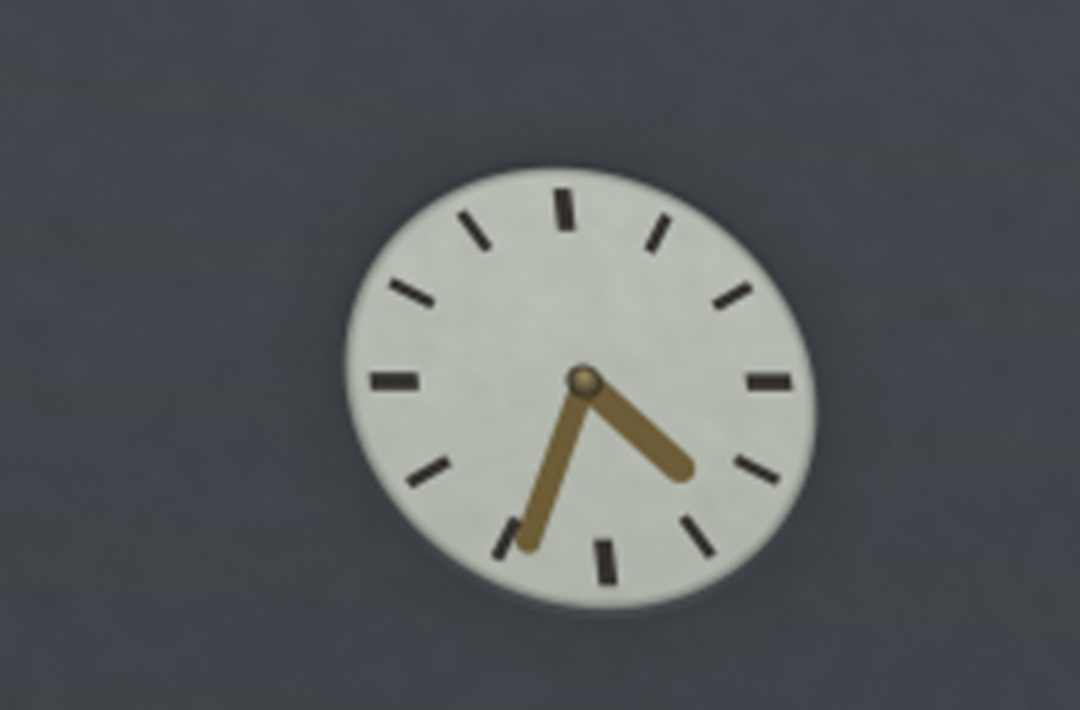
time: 4:34
